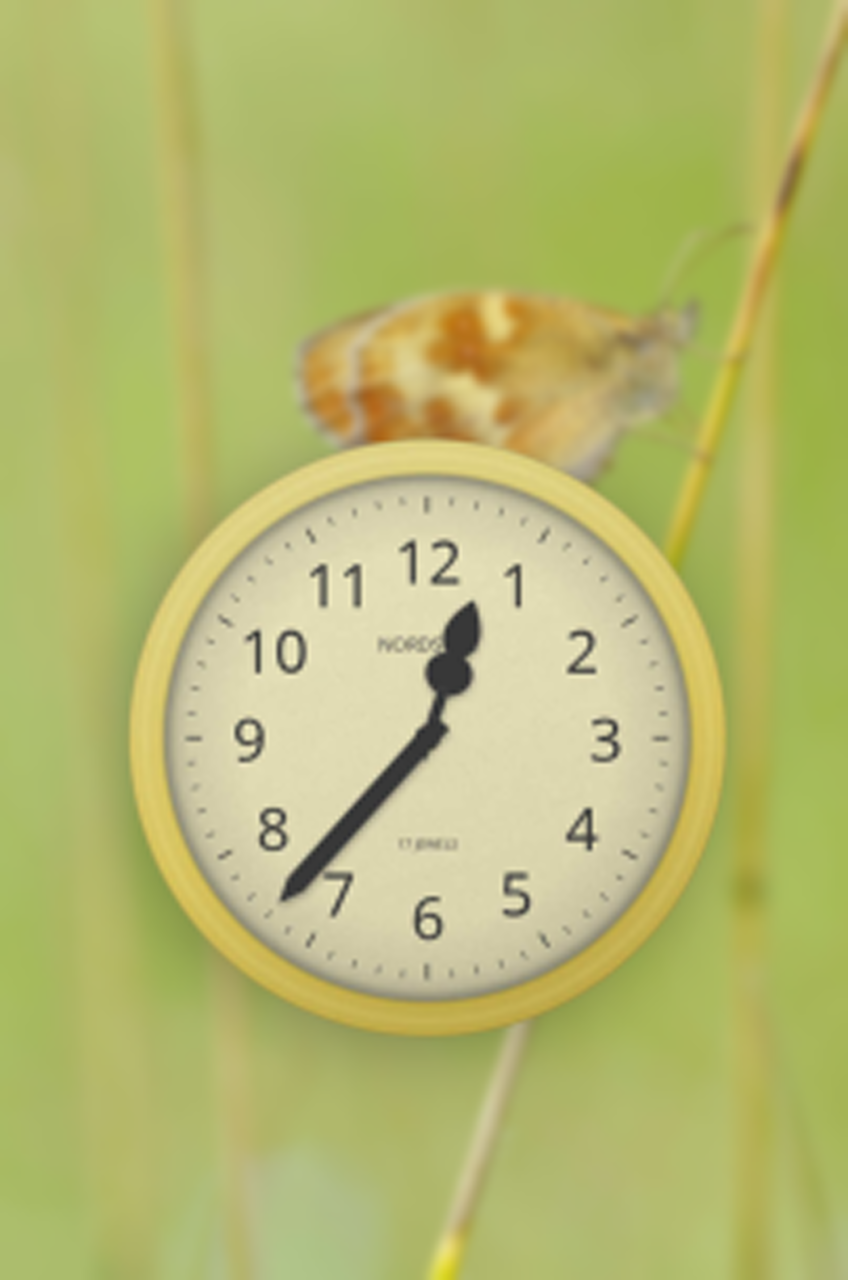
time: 12:37
